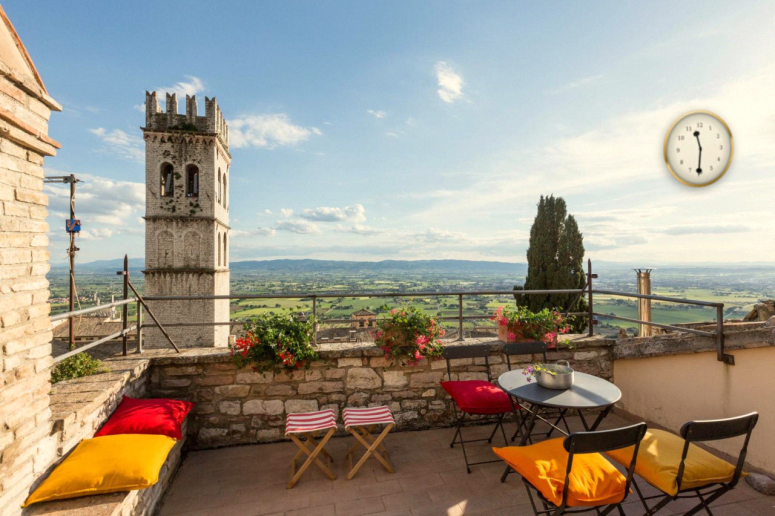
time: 11:31
